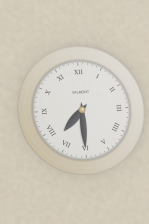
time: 7:30
